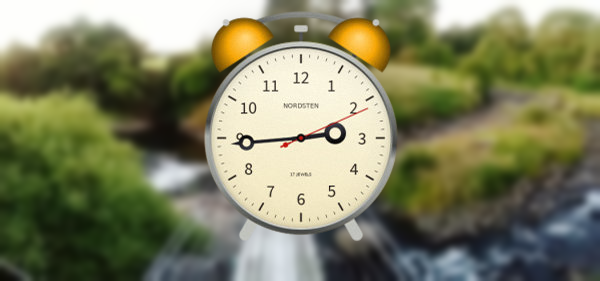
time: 2:44:11
